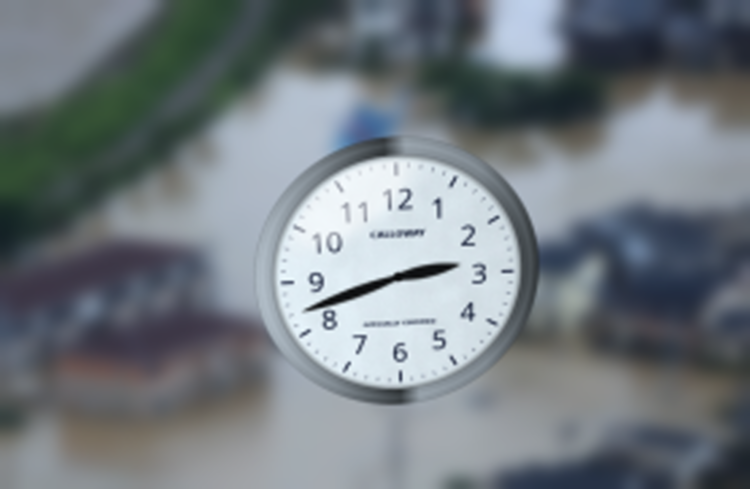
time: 2:42
